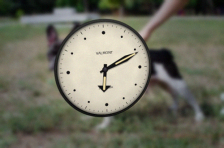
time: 6:11
